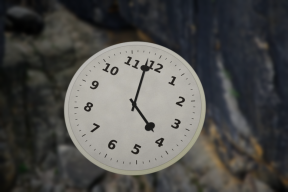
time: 3:58
